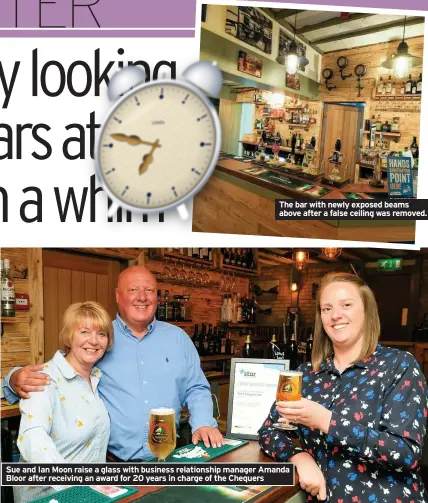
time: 6:47
